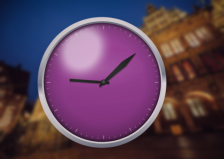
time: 9:08
